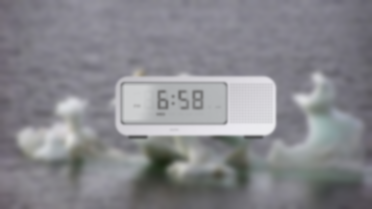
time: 6:58
